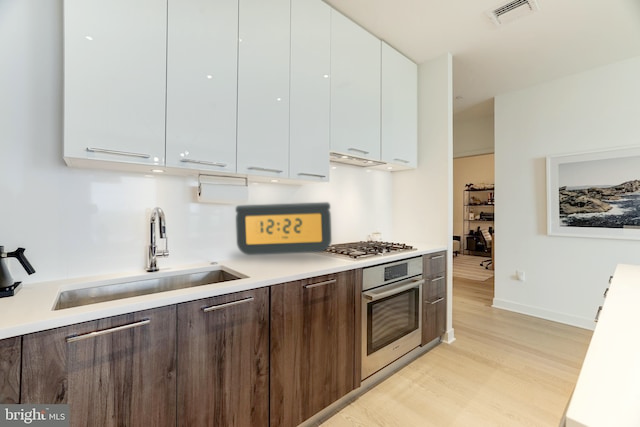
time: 12:22
